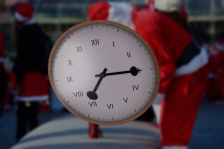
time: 7:15
